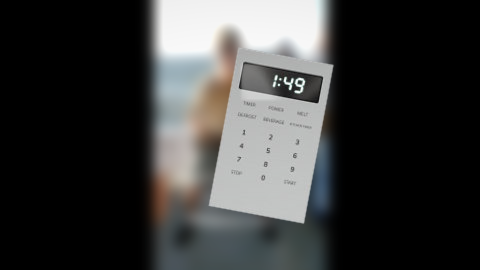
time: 1:49
